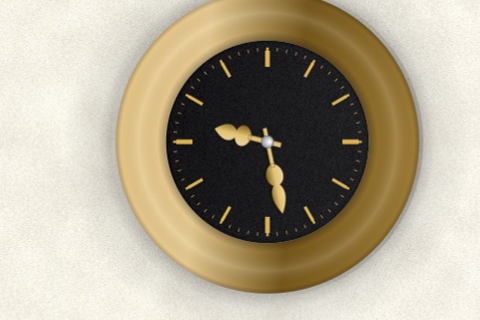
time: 9:28
